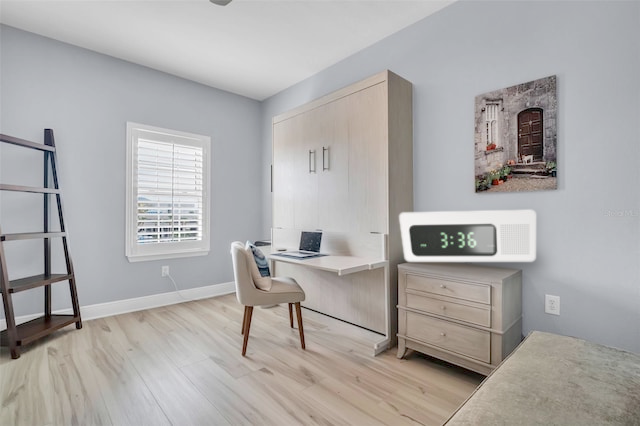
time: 3:36
